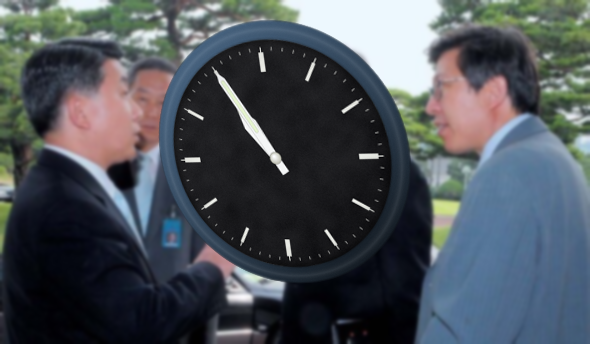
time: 10:55
